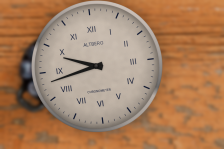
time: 9:43
